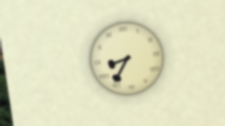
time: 8:36
